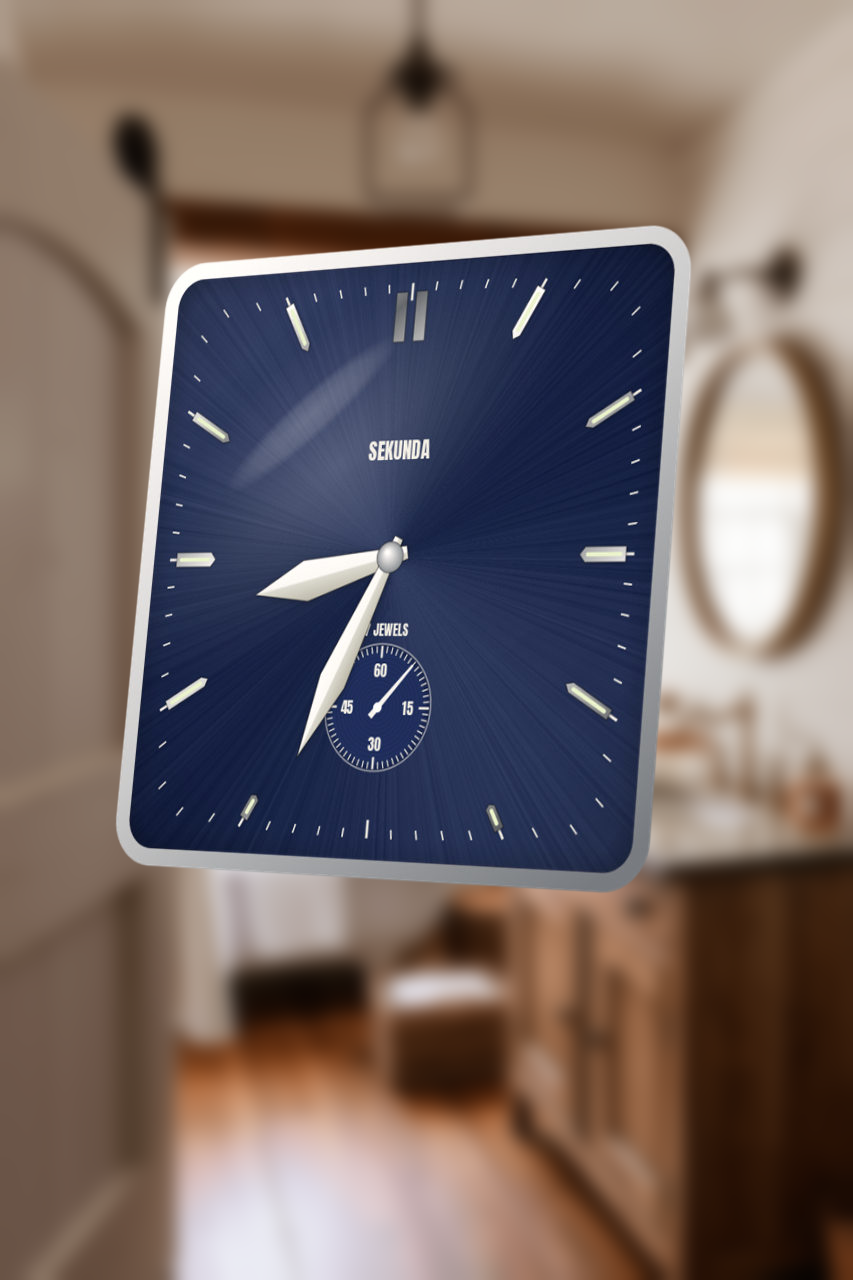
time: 8:34:07
